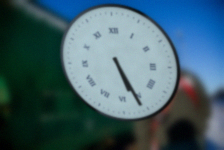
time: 5:26
